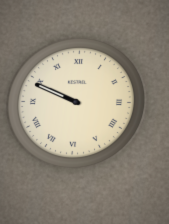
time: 9:49
